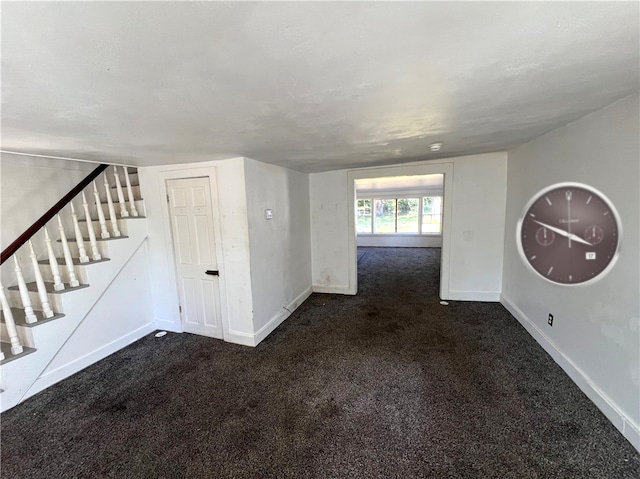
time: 3:49
